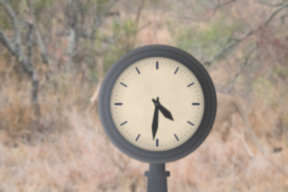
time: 4:31
